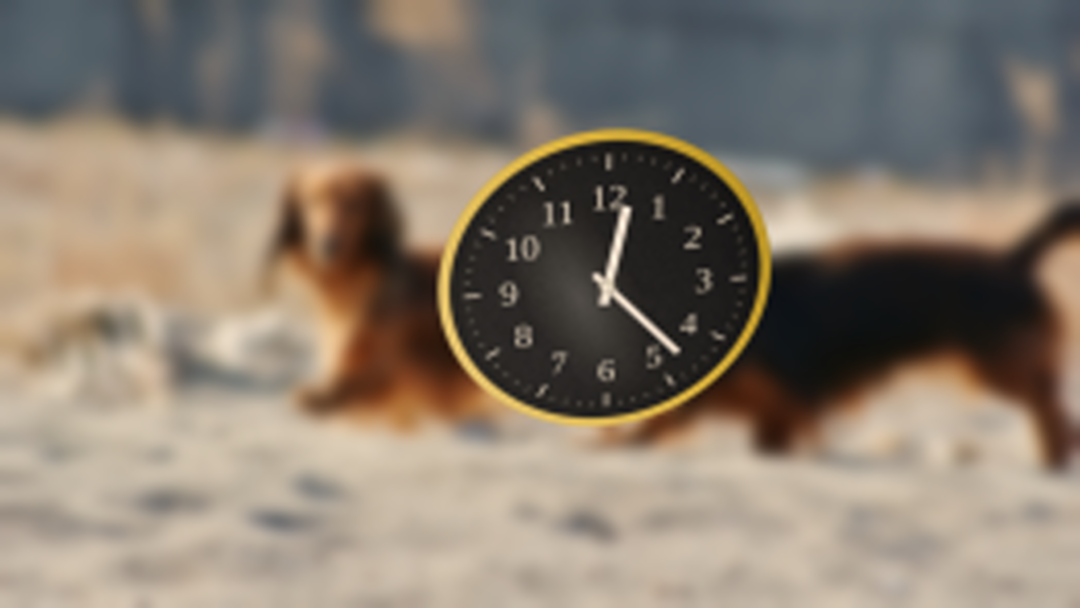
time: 12:23
